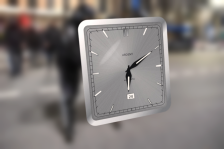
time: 6:10
